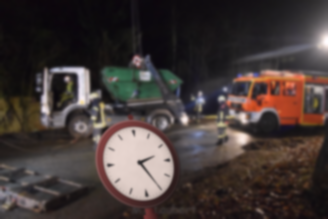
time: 2:25
